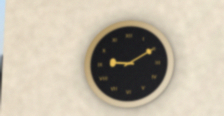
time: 9:10
